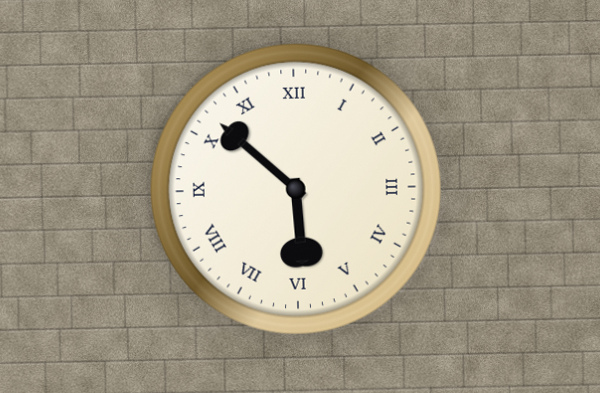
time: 5:52
